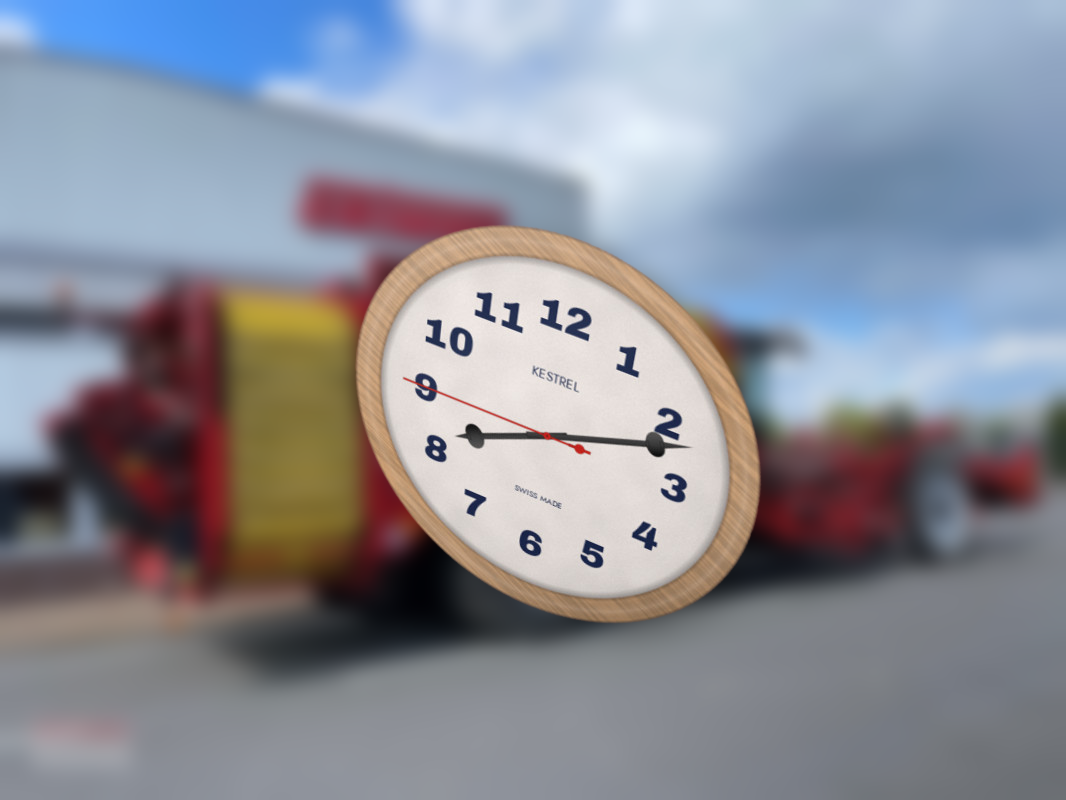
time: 8:11:45
